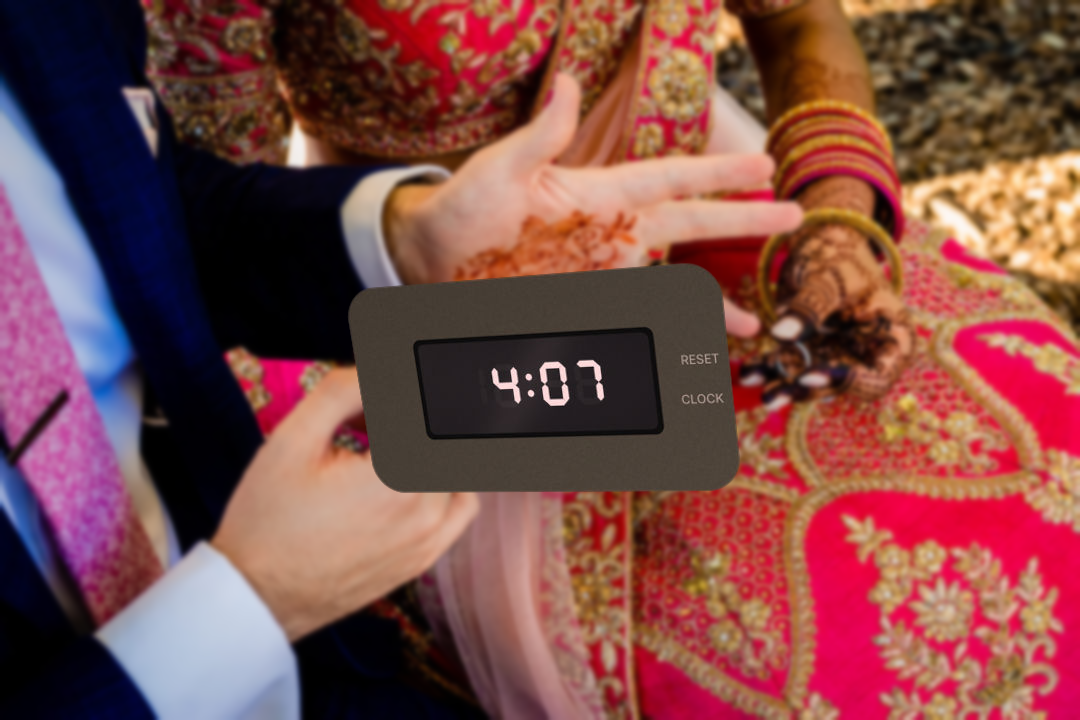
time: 4:07
